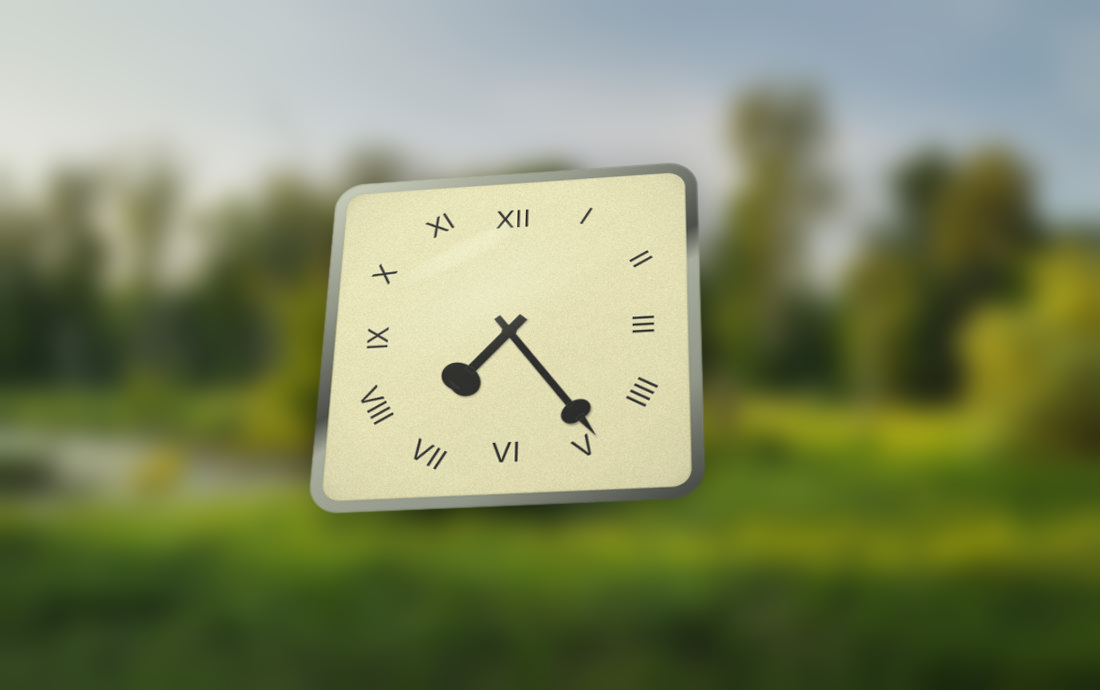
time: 7:24
